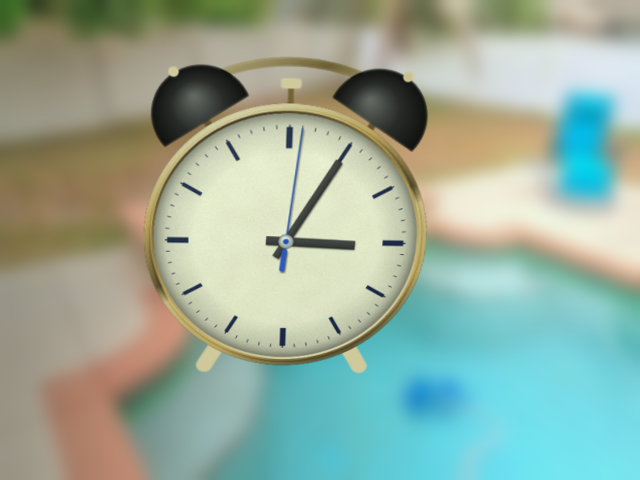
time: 3:05:01
